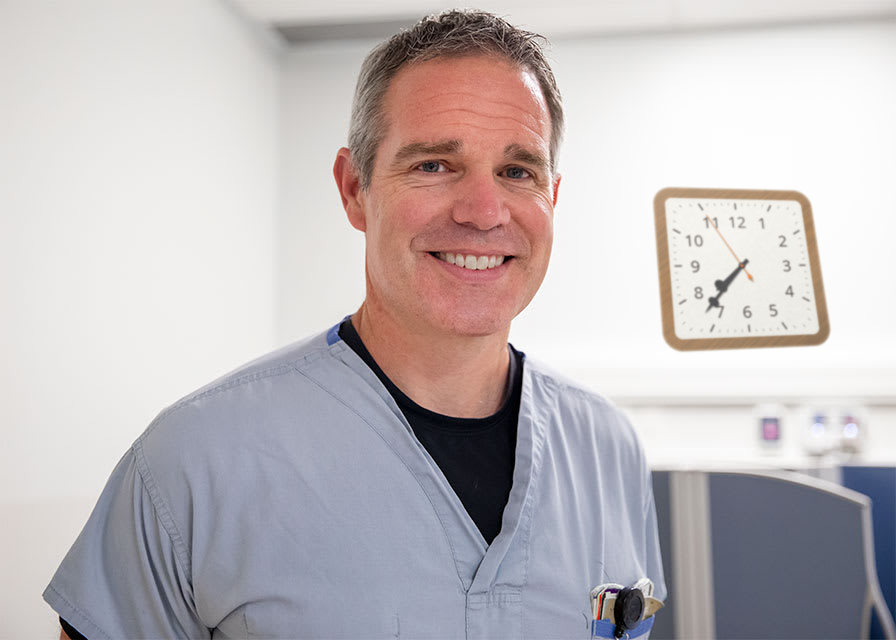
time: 7:36:55
